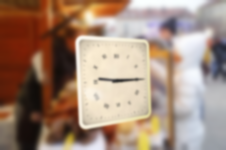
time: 9:15
